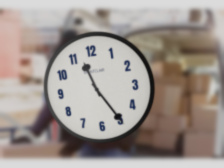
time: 11:25
